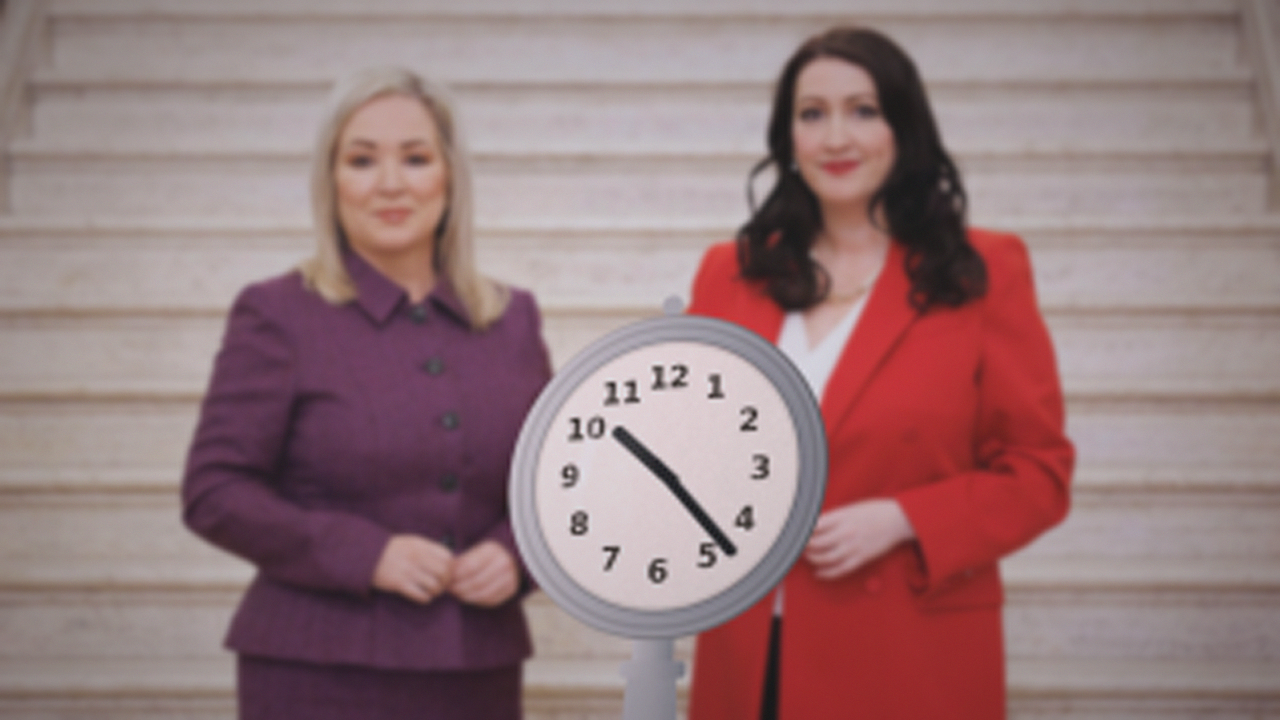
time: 10:23
